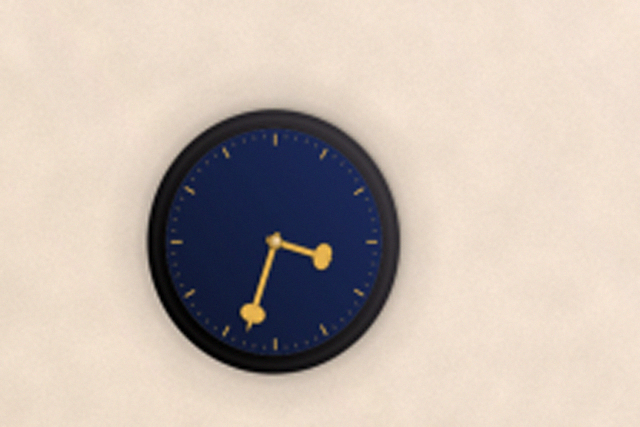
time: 3:33
